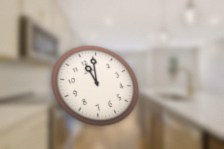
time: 12:04
